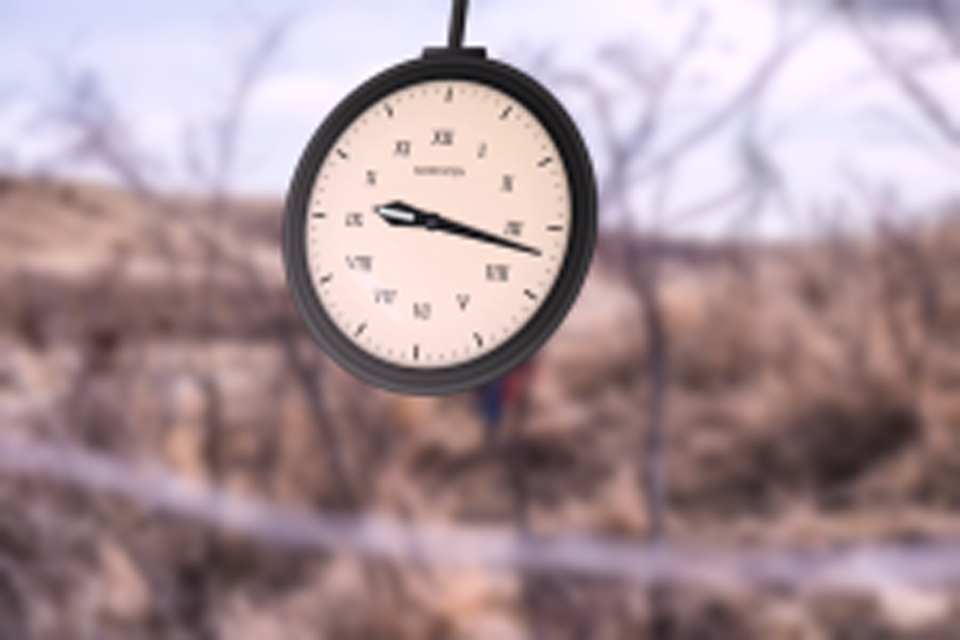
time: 9:17
